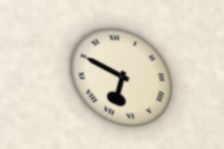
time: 6:50
